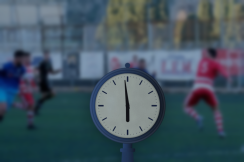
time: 5:59
